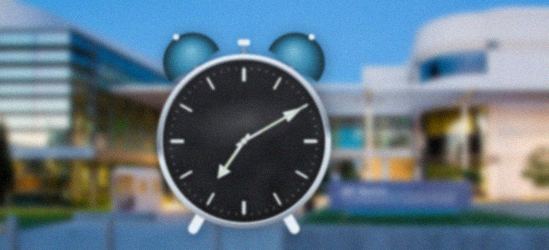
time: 7:10
